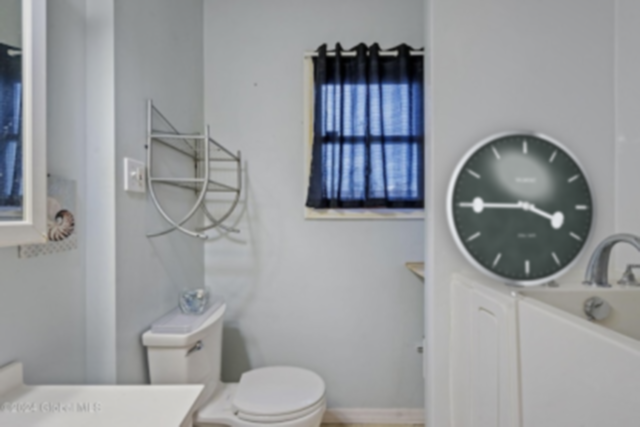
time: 3:45
